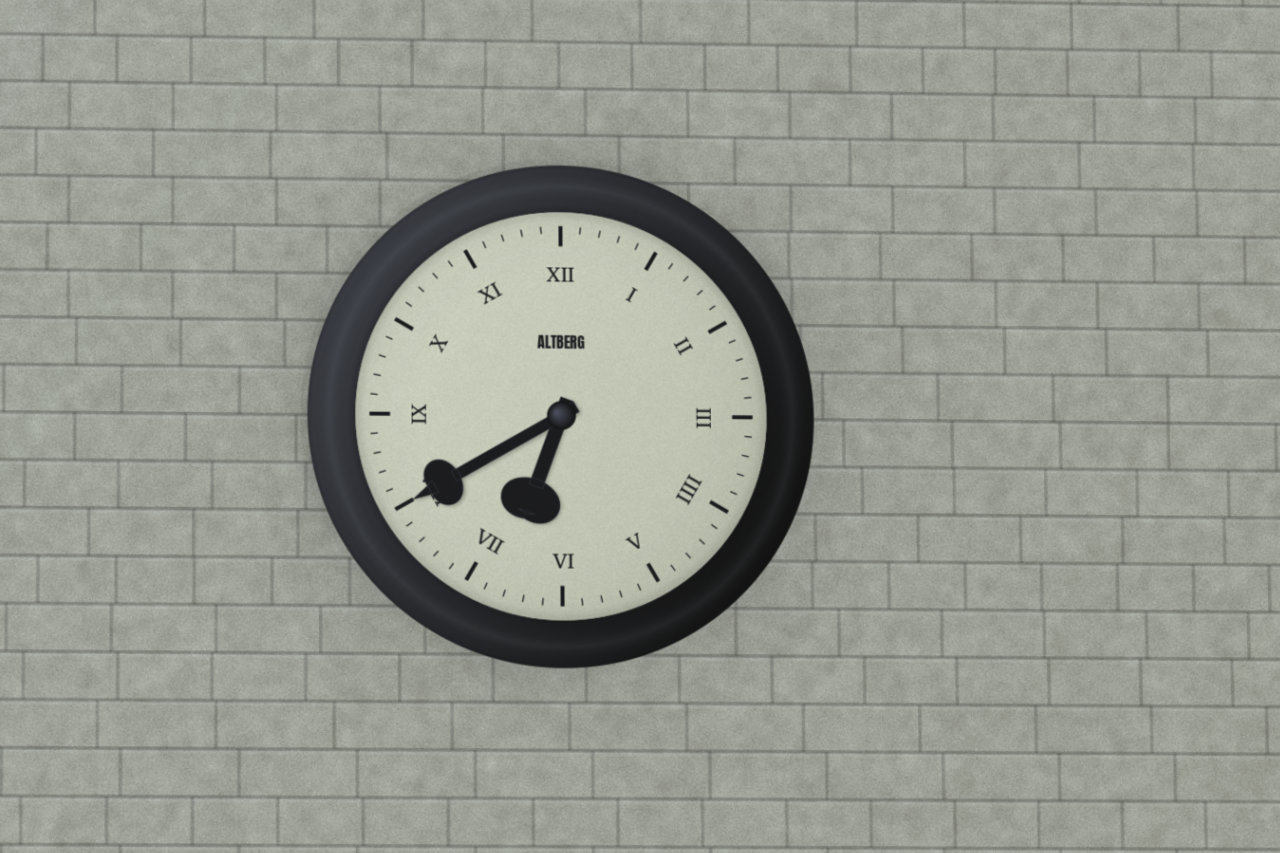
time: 6:40
